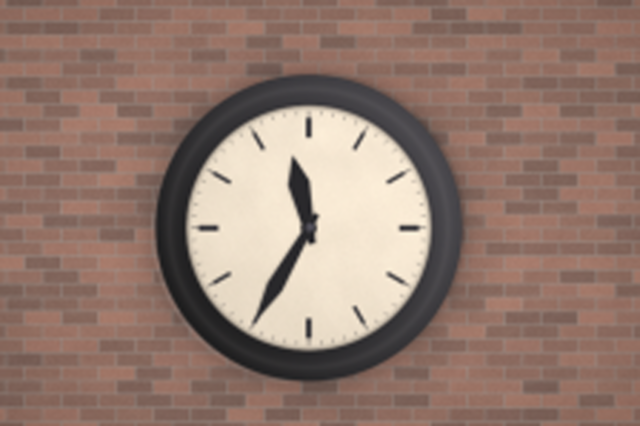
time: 11:35
